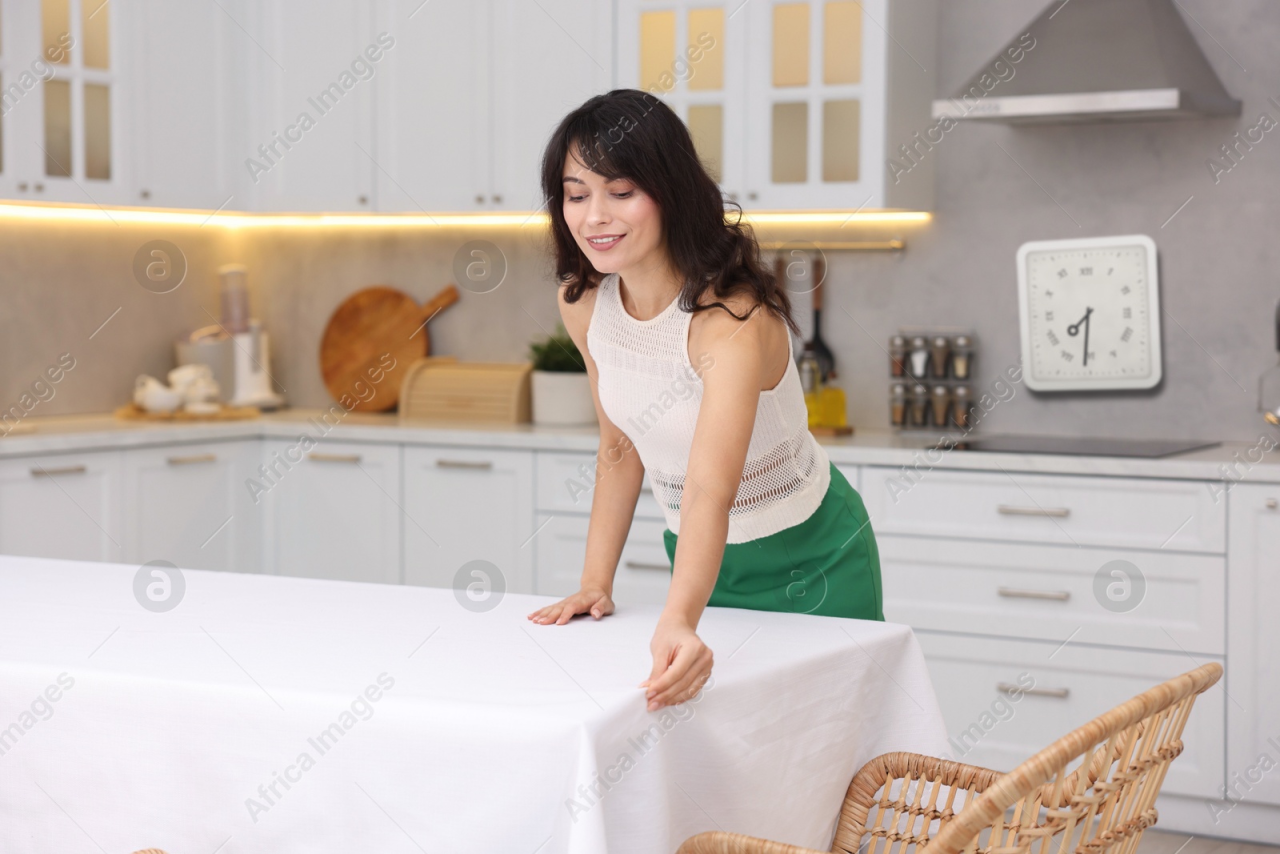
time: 7:31
